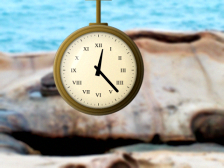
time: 12:23
